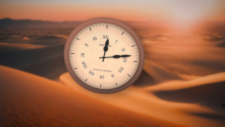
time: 12:13
